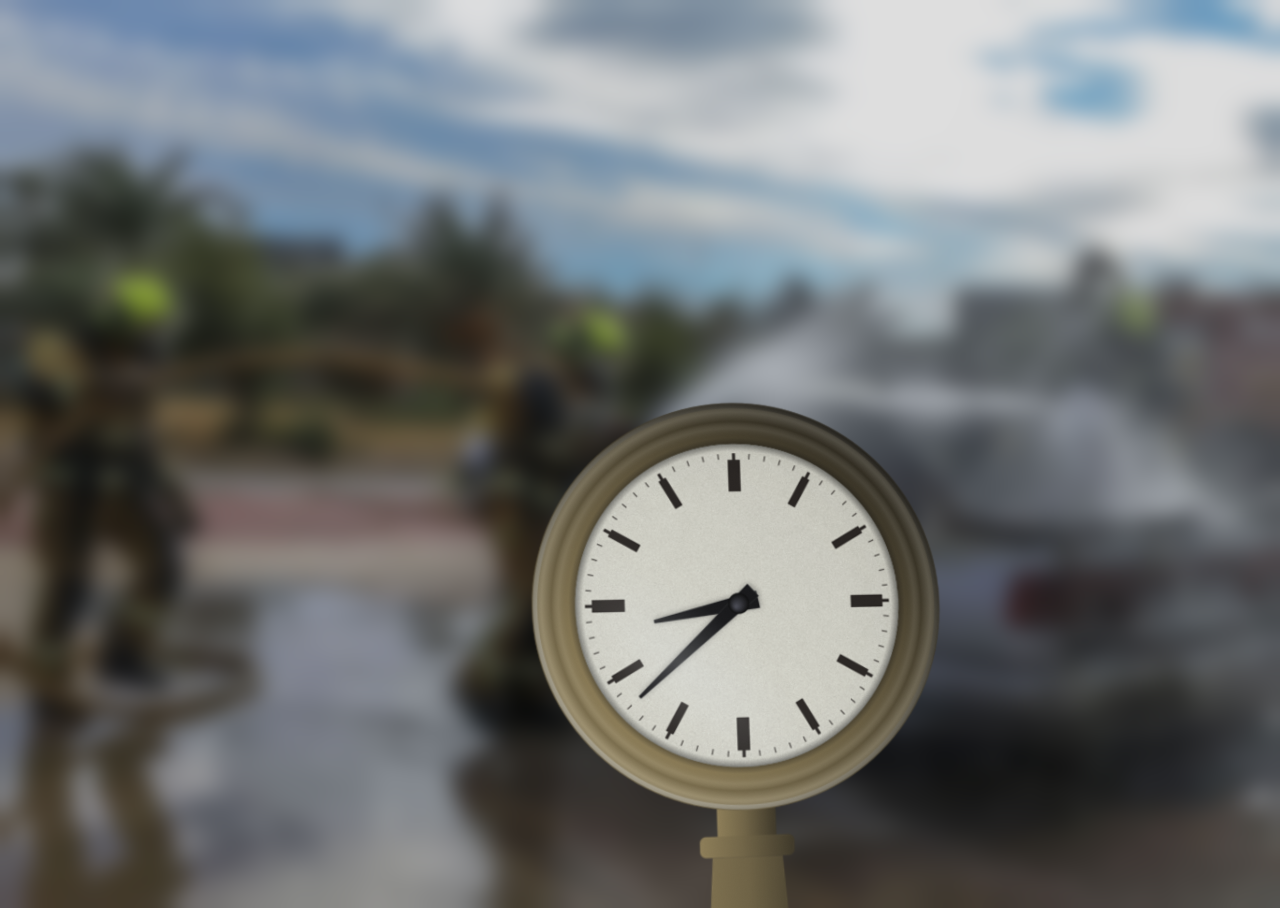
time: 8:38
